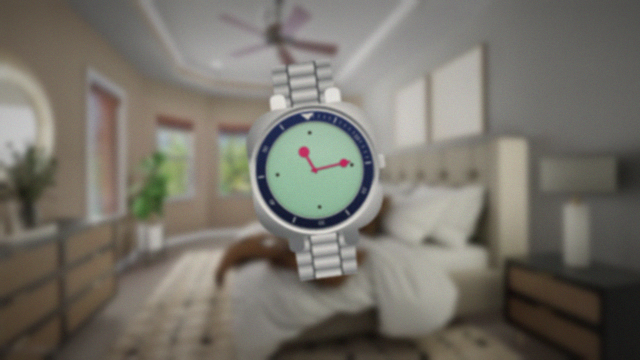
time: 11:14
